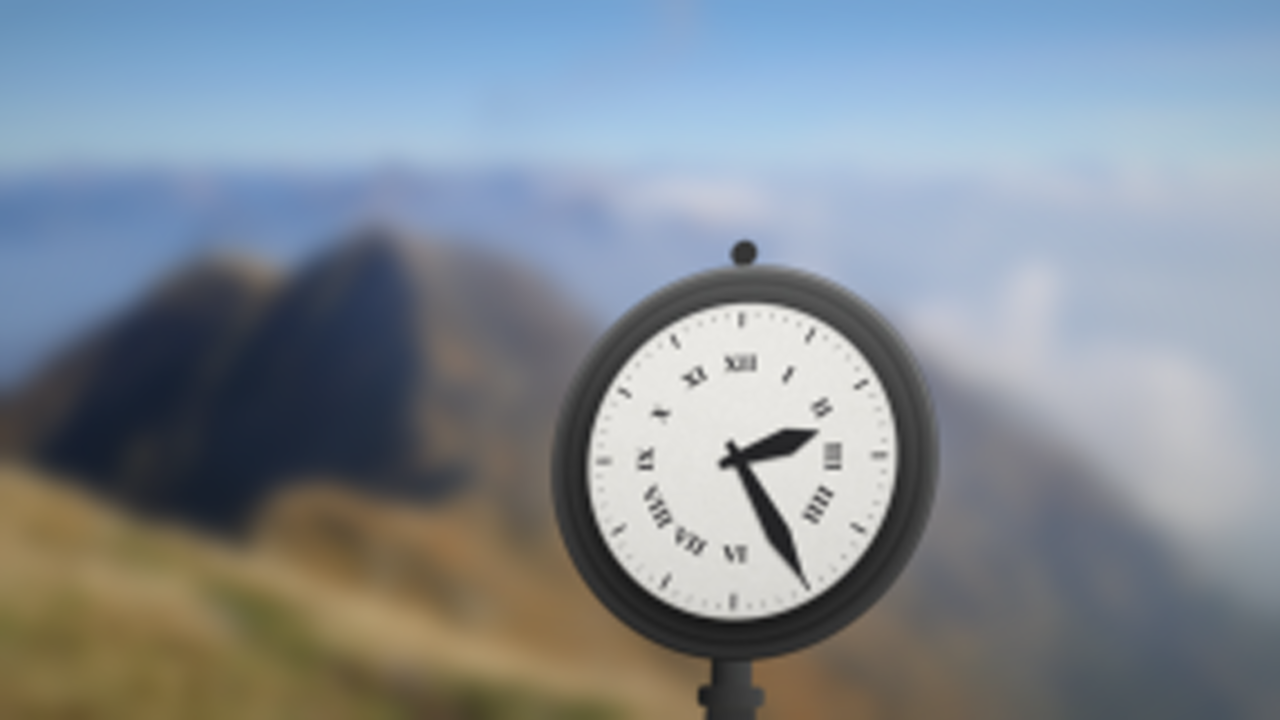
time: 2:25
